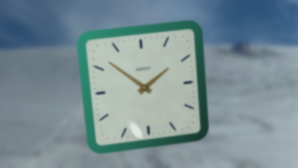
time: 1:52
